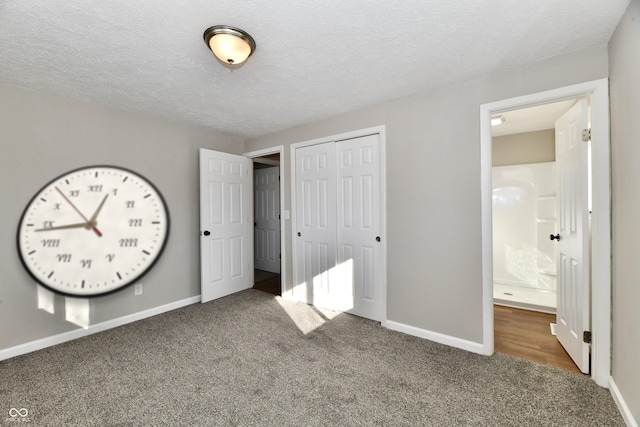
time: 12:43:53
